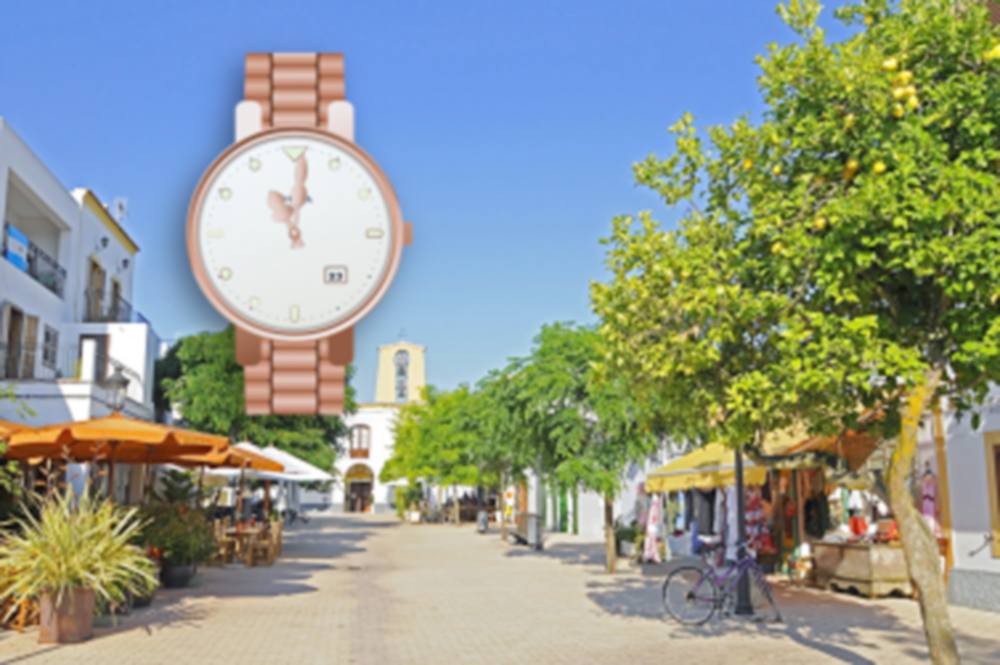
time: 11:01
